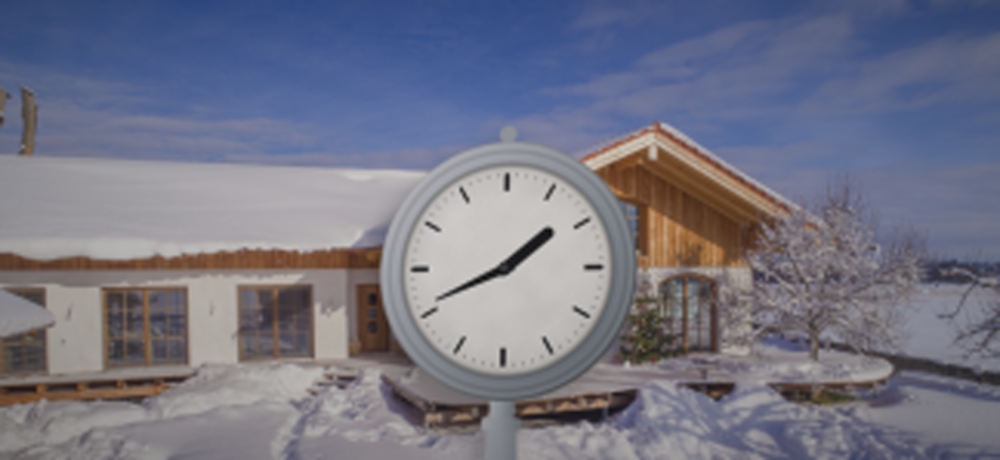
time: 1:41
